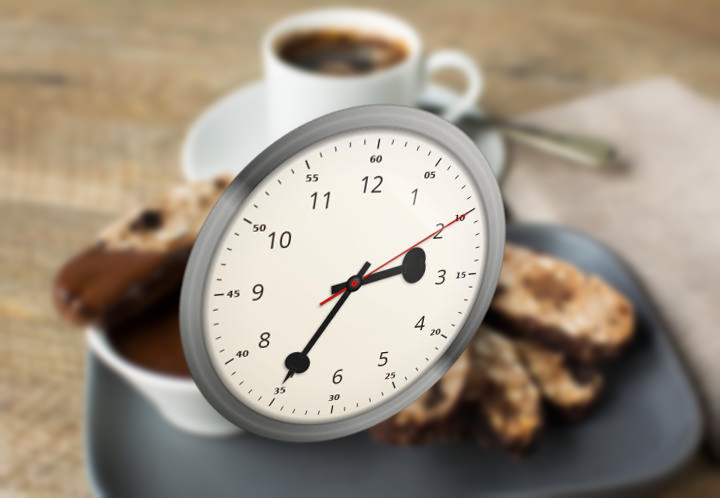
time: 2:35:10
